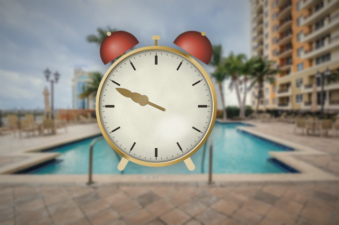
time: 9:49
